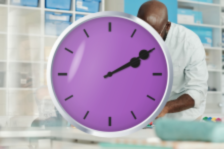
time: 2:10
